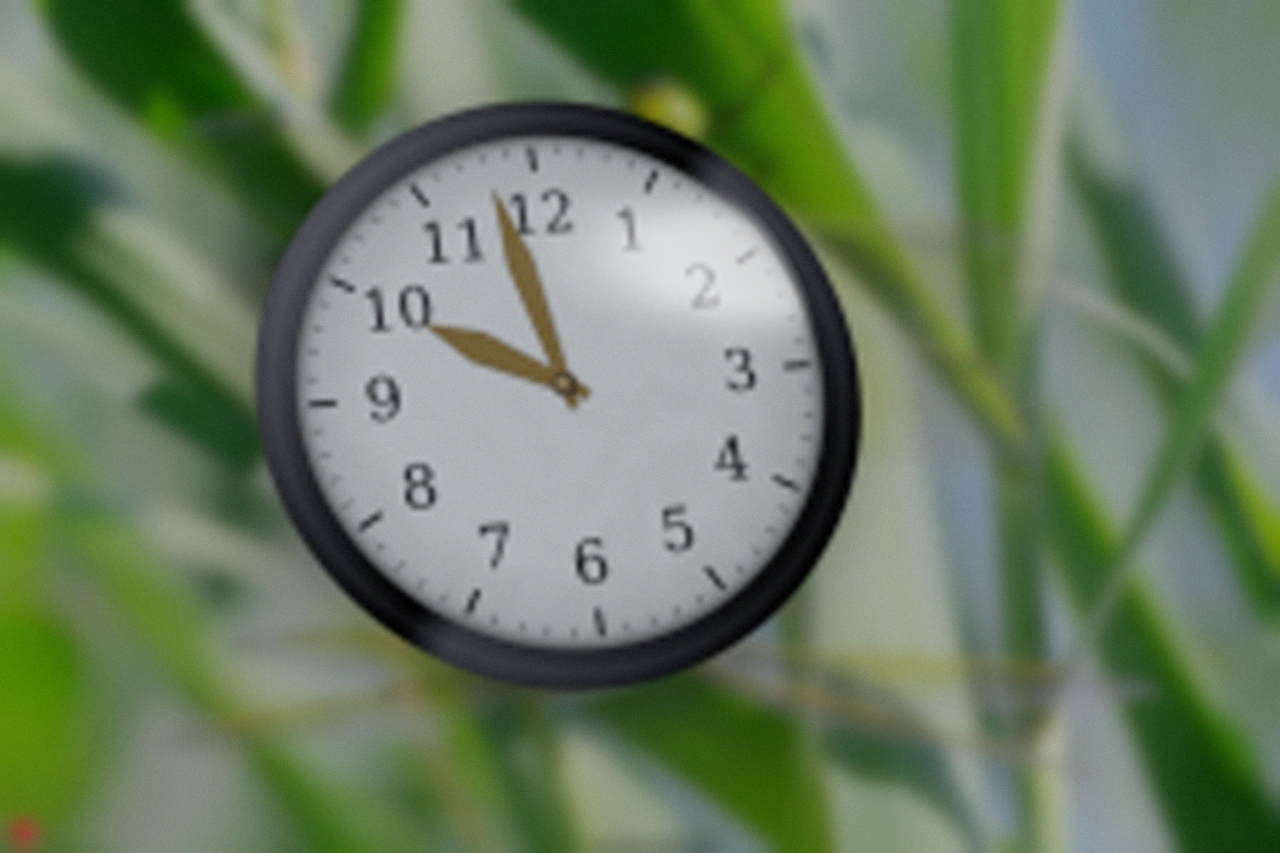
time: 9:58
